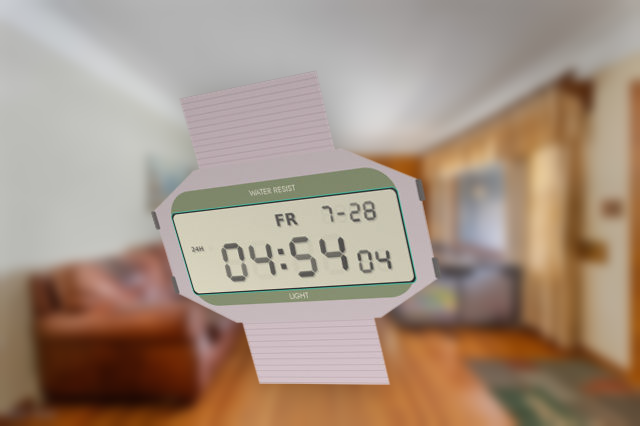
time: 4:54:04
